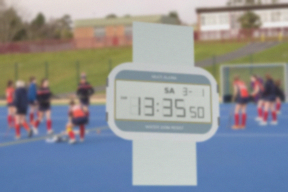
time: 13:35:50
